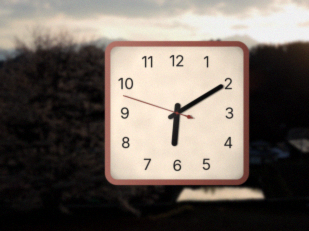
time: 6:09:48
